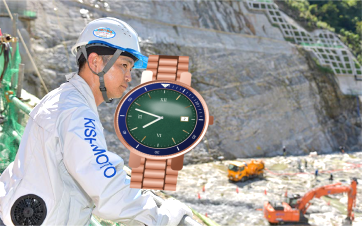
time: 7:48
